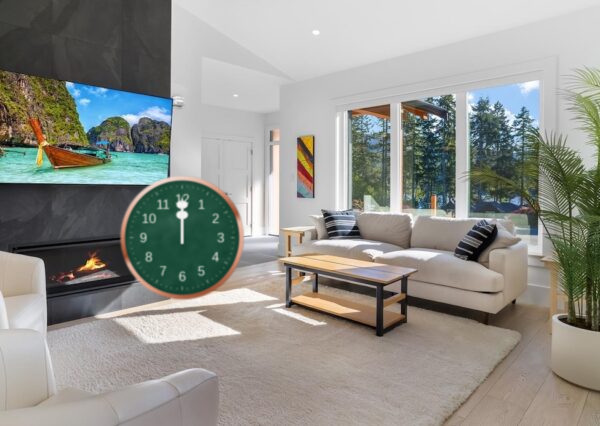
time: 12:00
